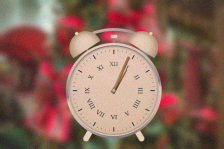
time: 1:04
